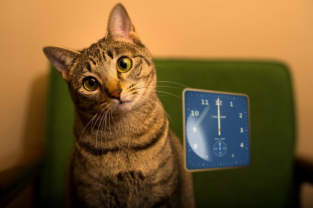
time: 12:00
